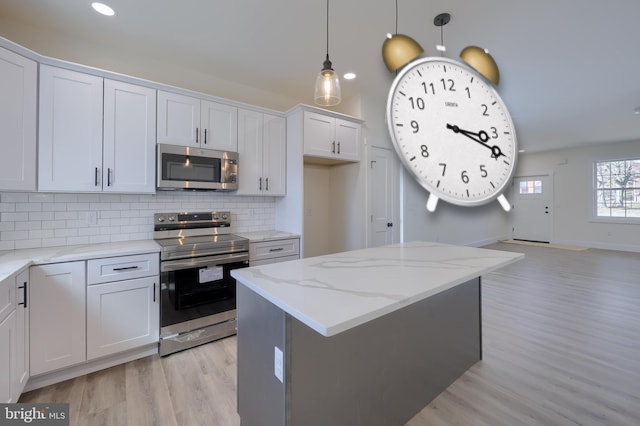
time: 3:19
